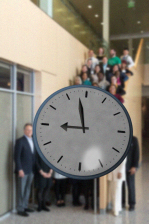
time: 8:58
